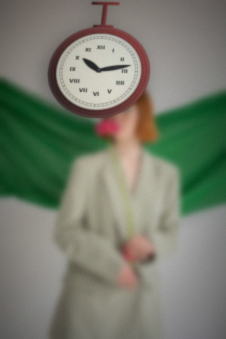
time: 10:13
